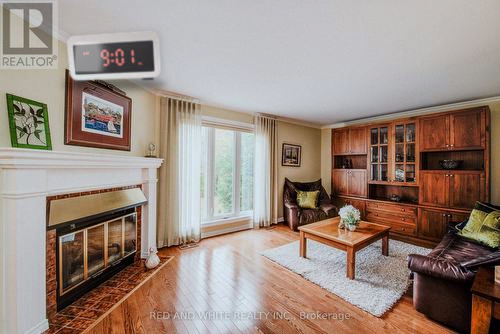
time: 9:01
